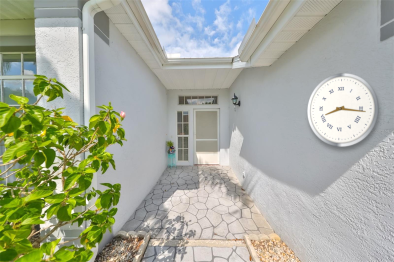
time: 8:16
